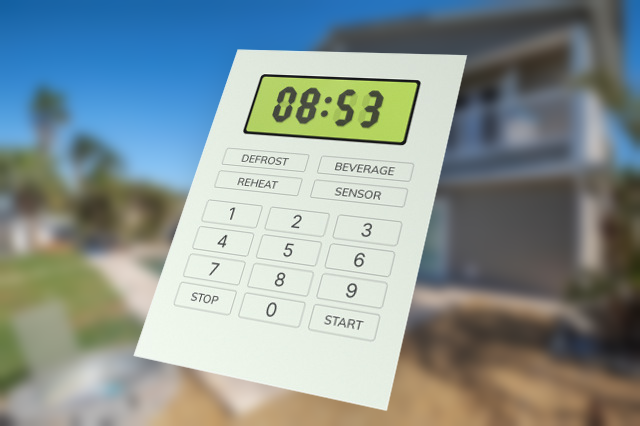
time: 8:53
